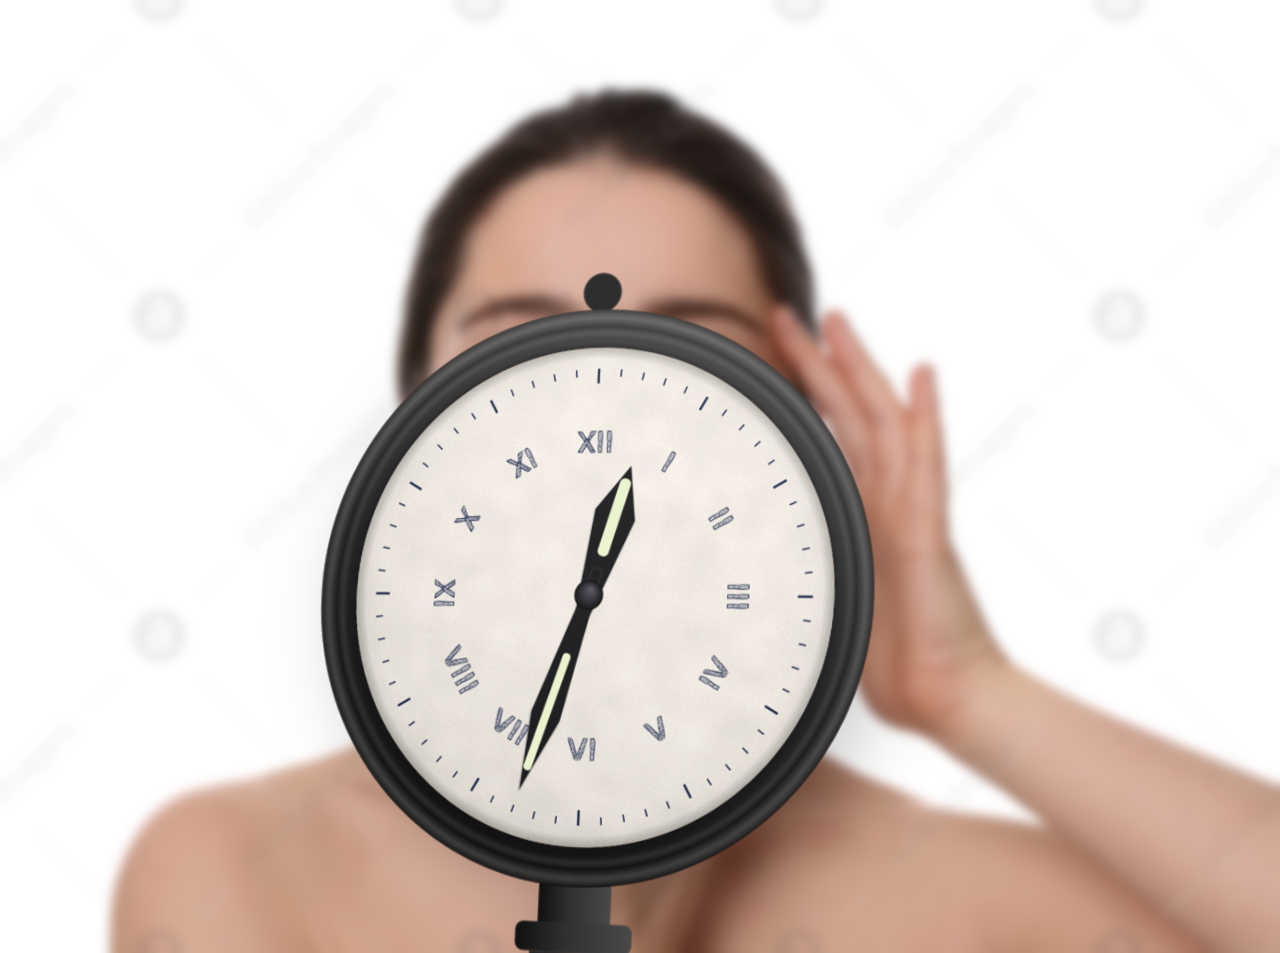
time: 12:33
